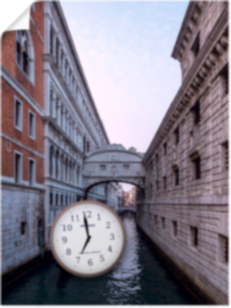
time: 6:59
